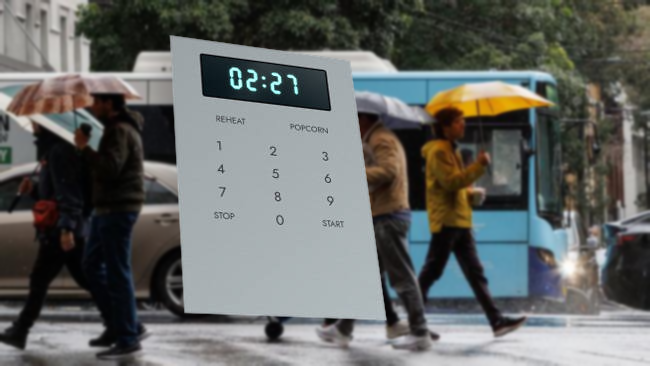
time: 2:27
